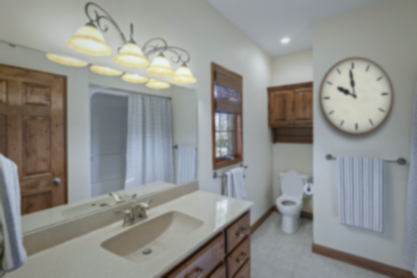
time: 9:59
